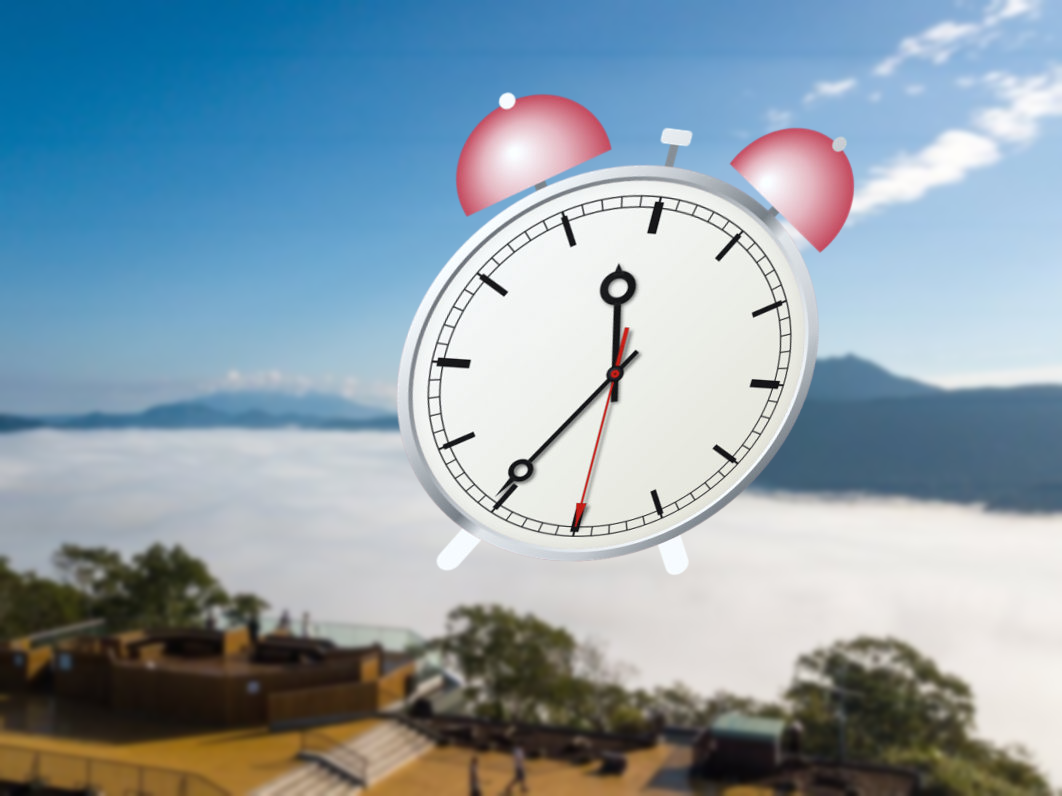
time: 11:35:30
